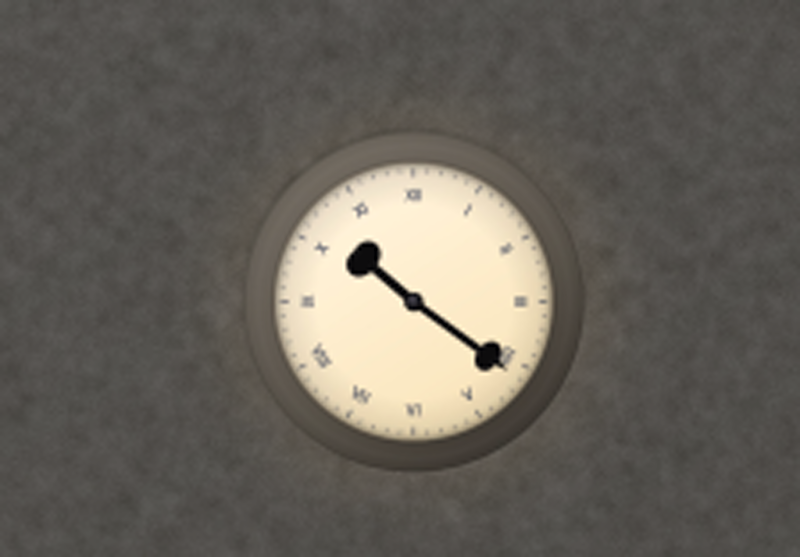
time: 10:21
